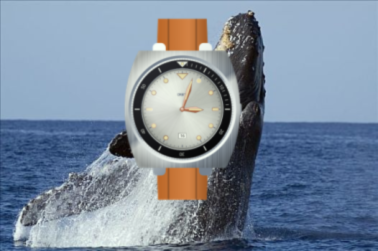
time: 3:03
